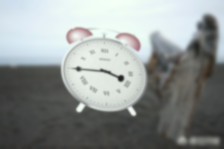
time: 3:45
